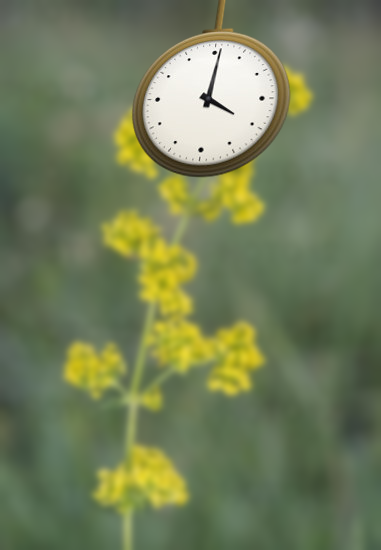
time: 4:01
